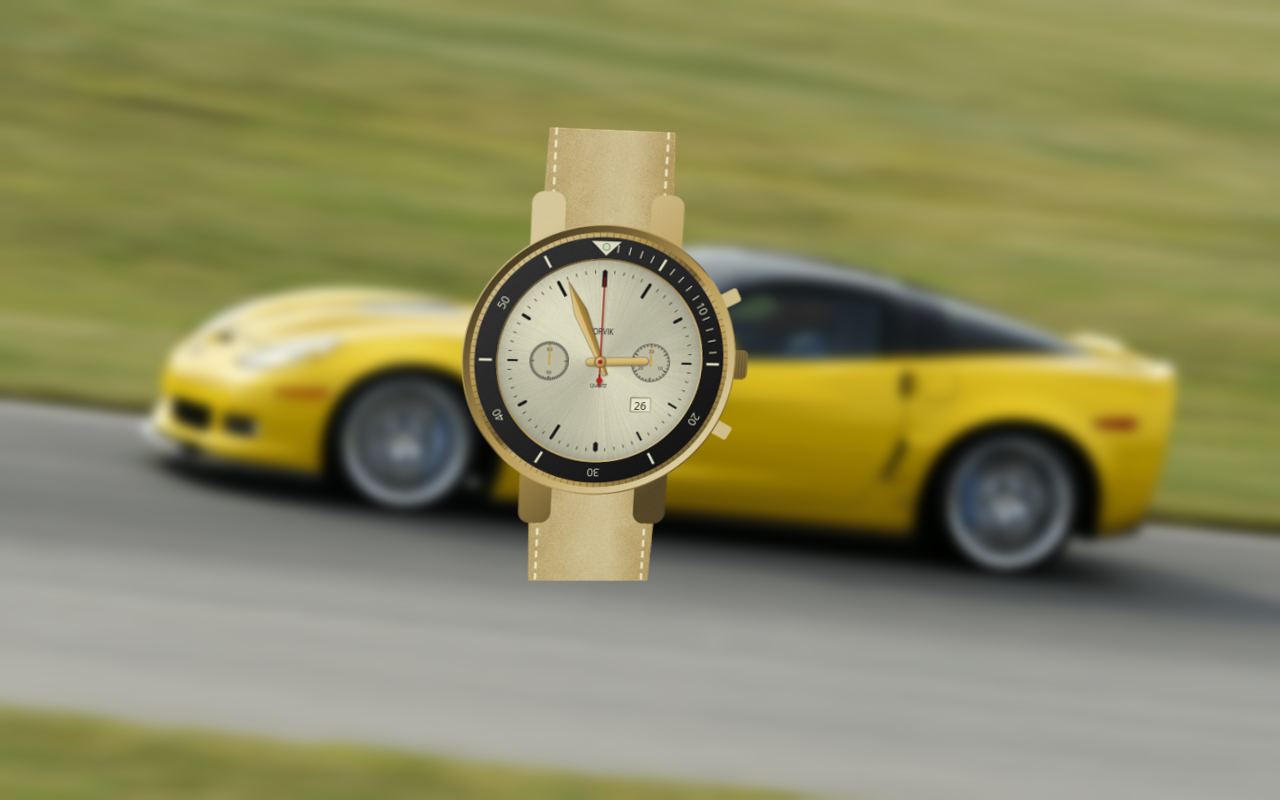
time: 2:56
